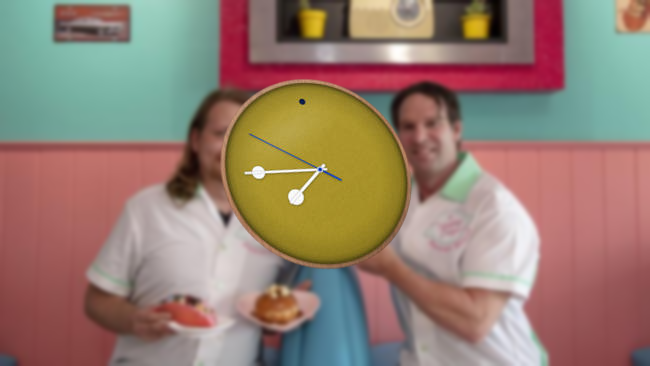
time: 7:45:51
